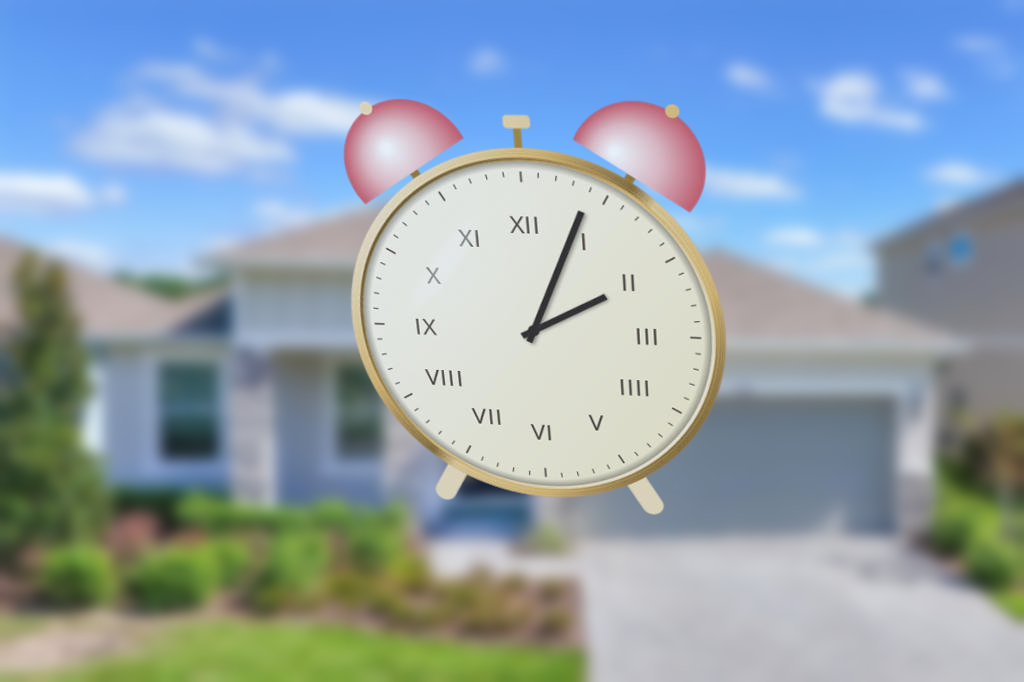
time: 2:04
